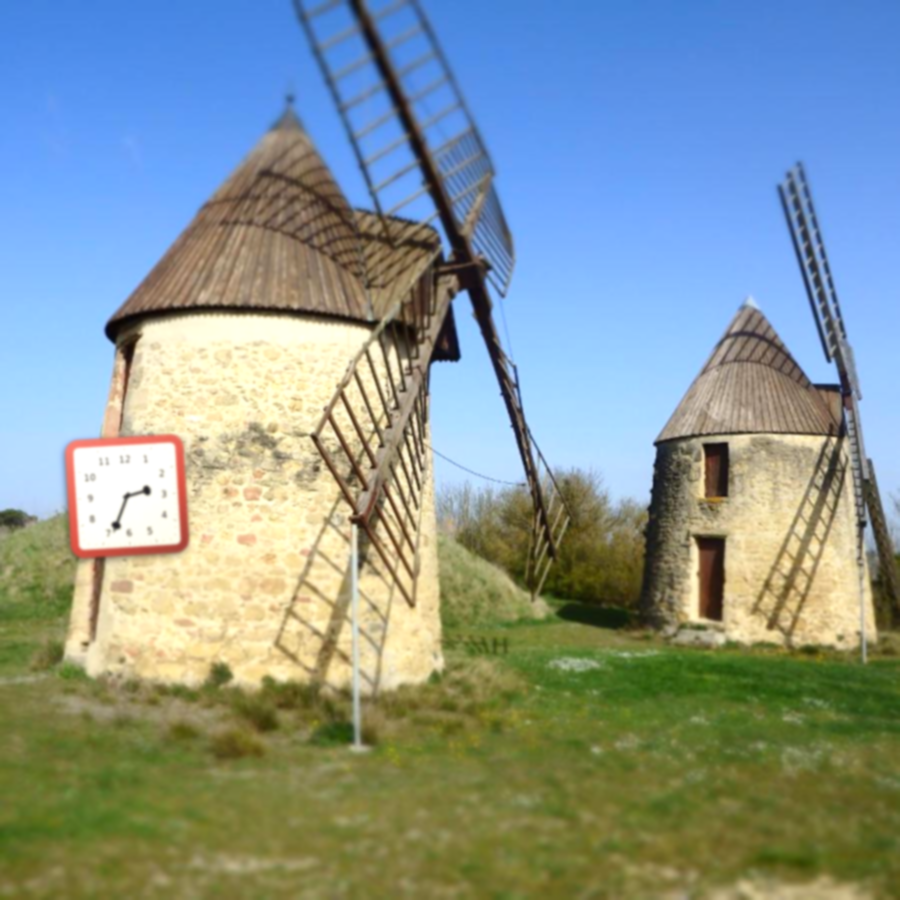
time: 2:34
